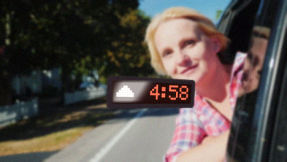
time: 4:58
